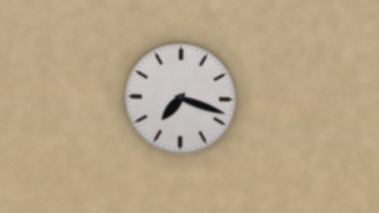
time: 7:18
